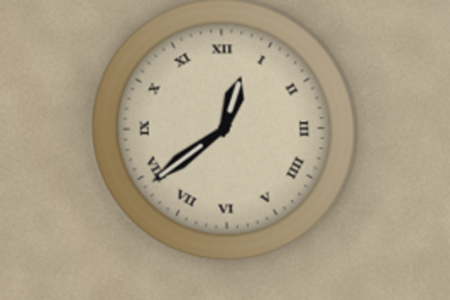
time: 12:39
